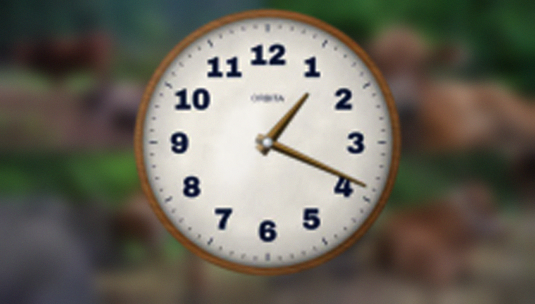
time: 1:19
